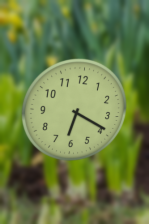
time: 6:19
